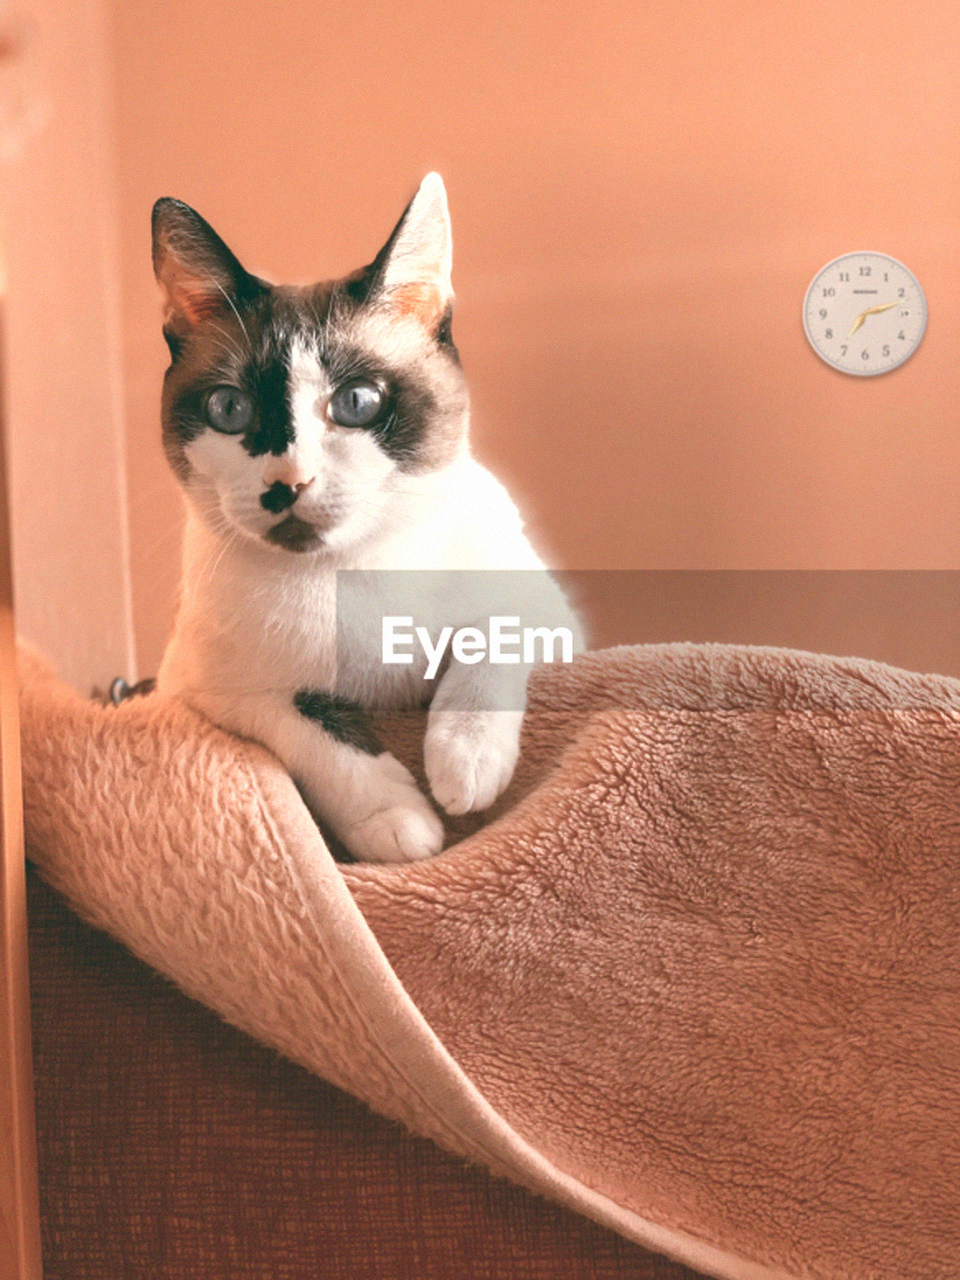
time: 7:12
